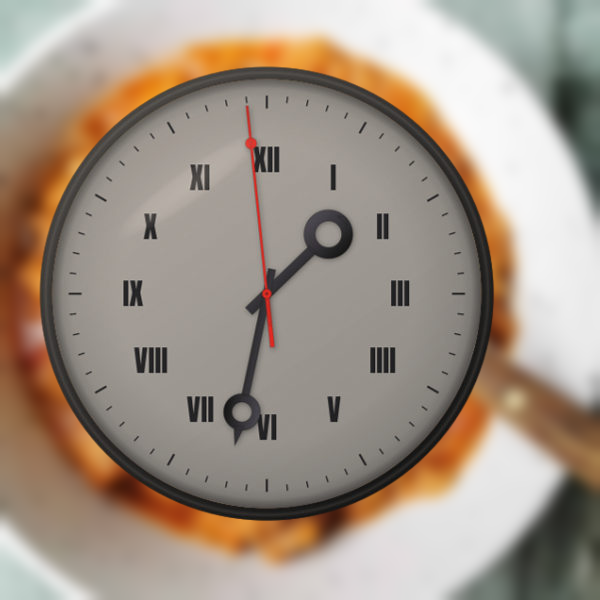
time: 1:31:59
